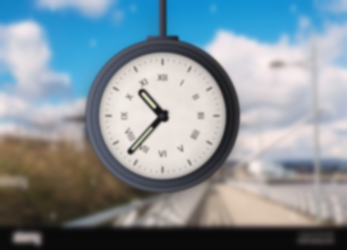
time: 10:37
